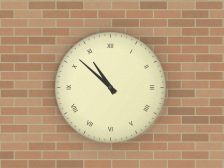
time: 10:52
